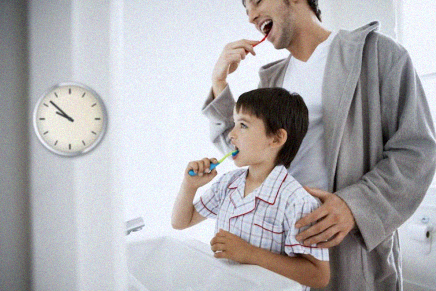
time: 9:52
